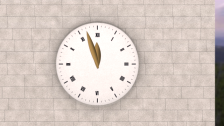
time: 11:57
